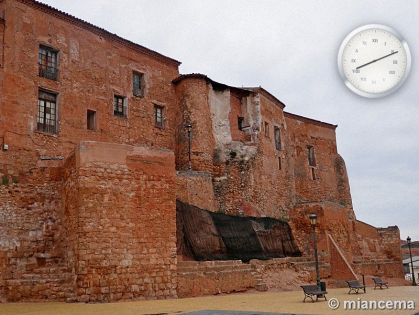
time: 8:11
